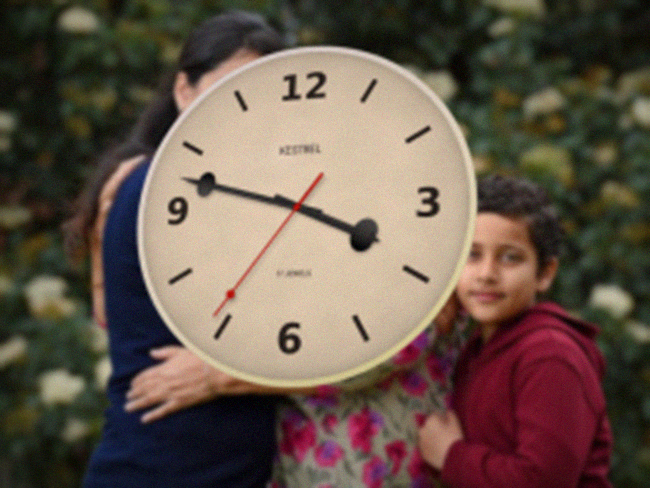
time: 3:47:36
